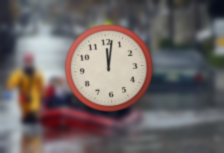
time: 12:02
